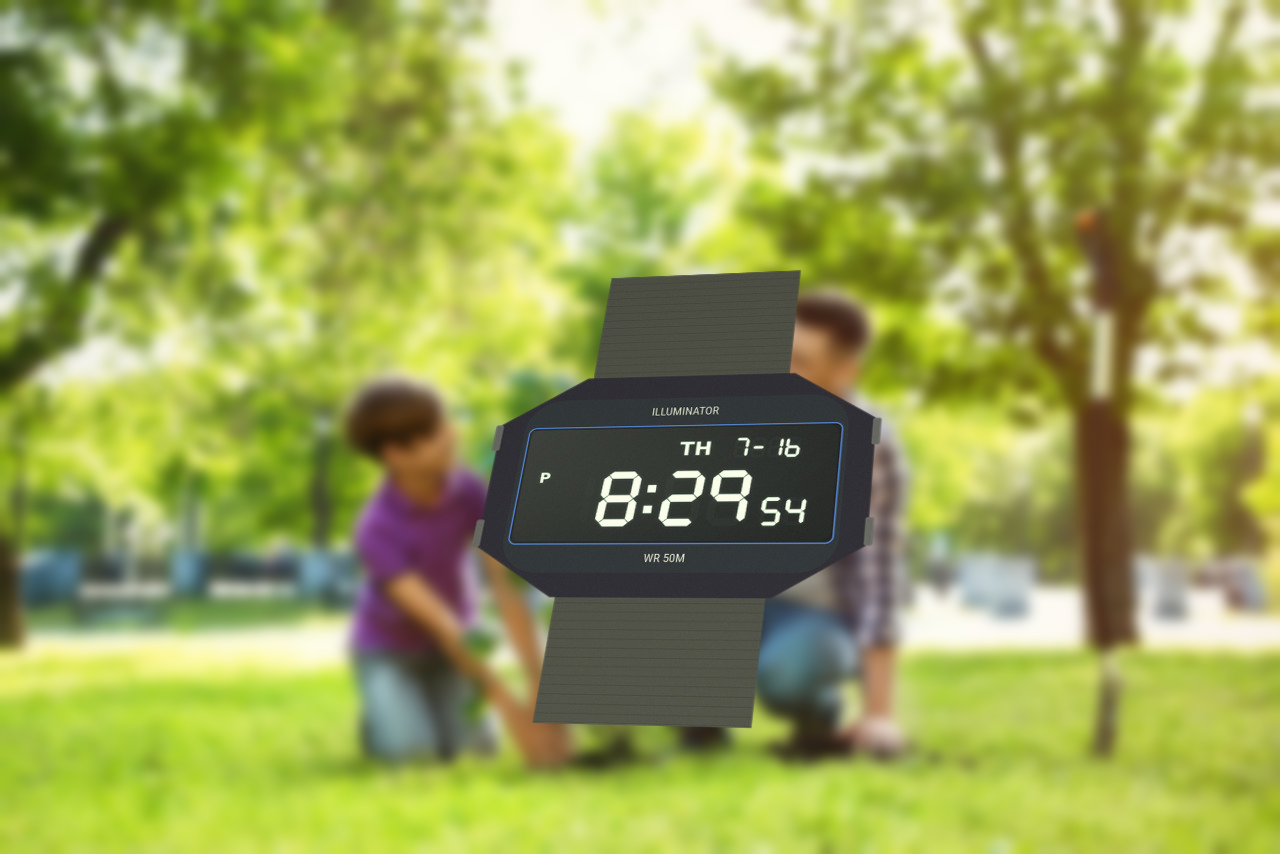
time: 8:29:54
